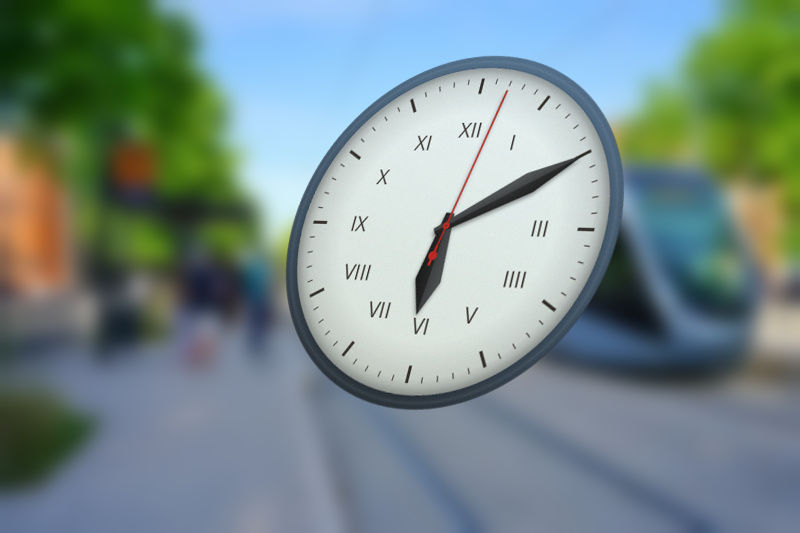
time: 6:10:02
